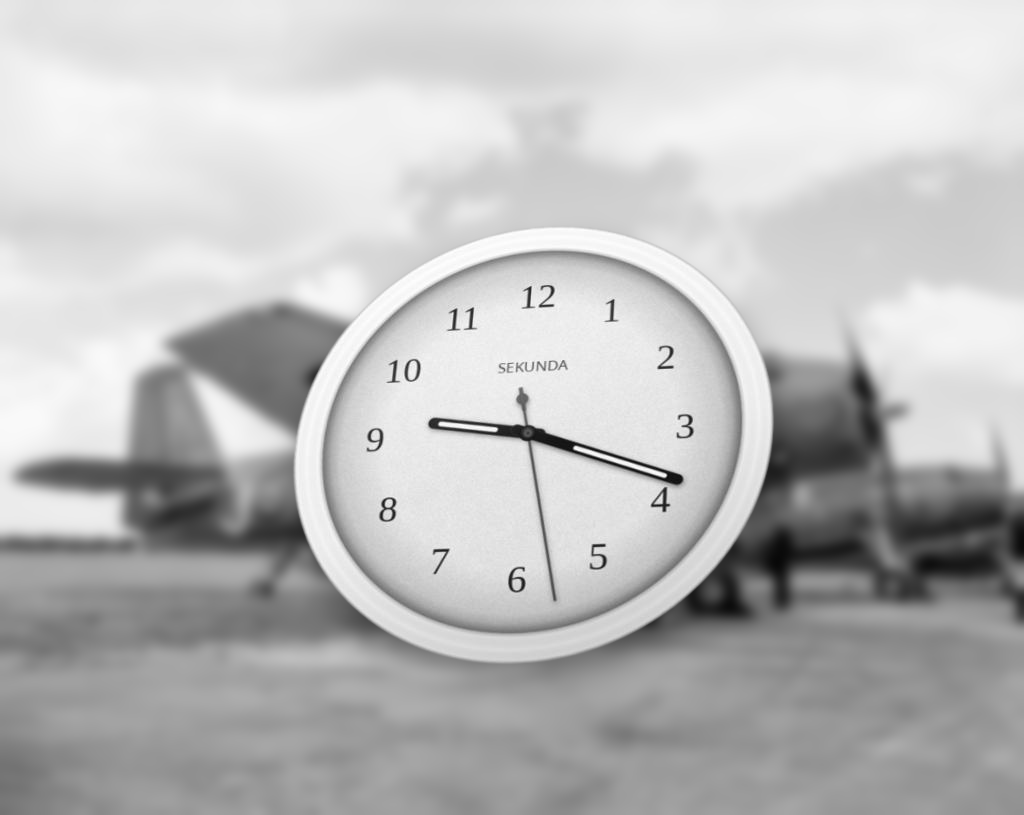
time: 9:18:28
